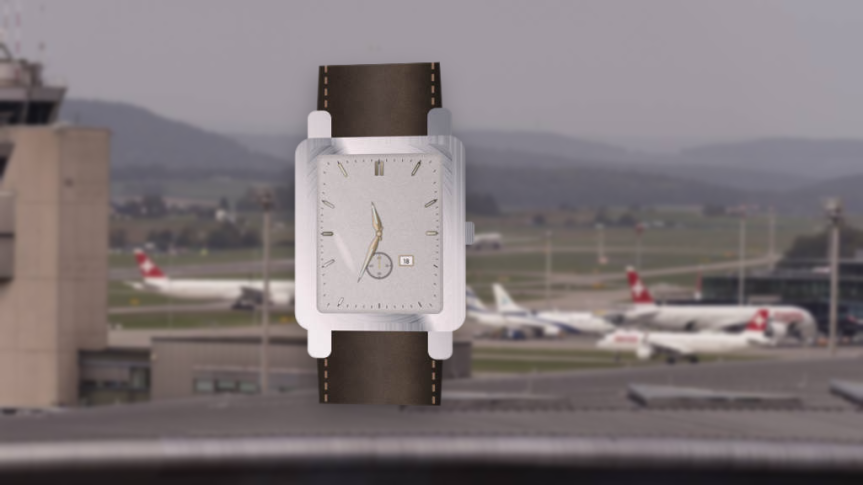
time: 11:34
